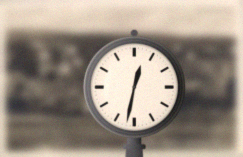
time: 12:32
